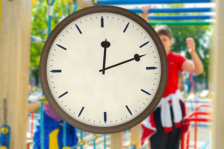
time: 12:12
